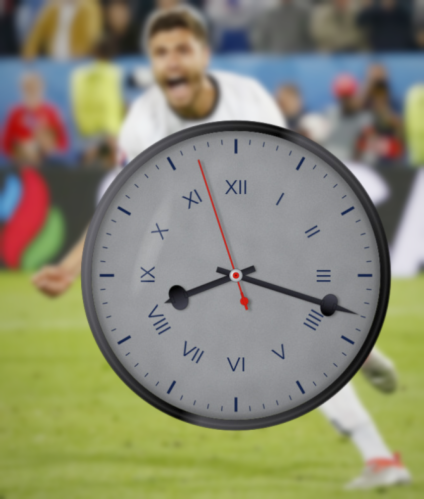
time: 8:17:57
